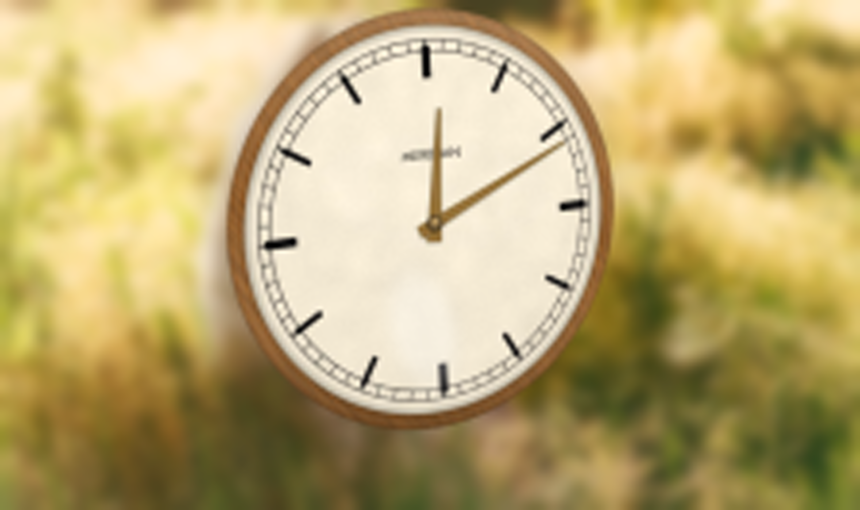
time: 12:11
